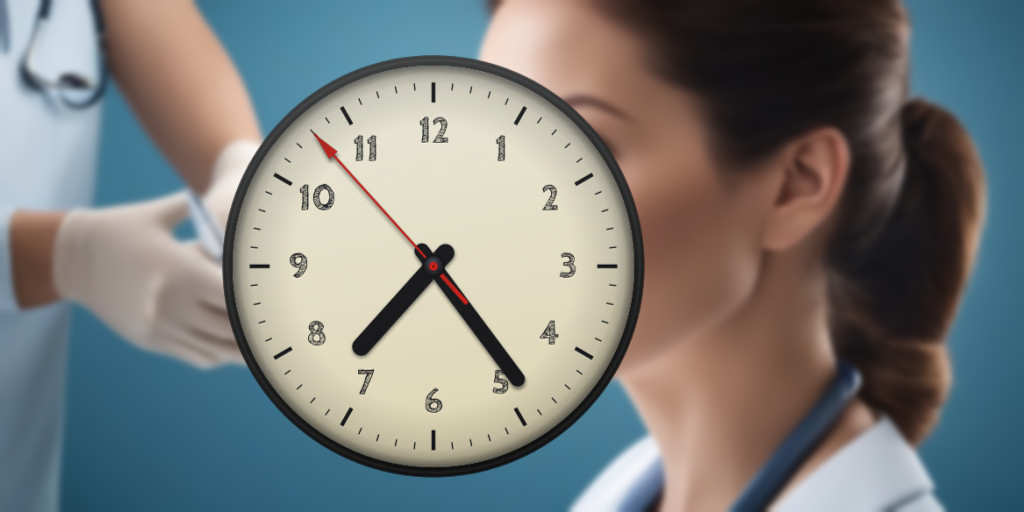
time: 7:23:53
